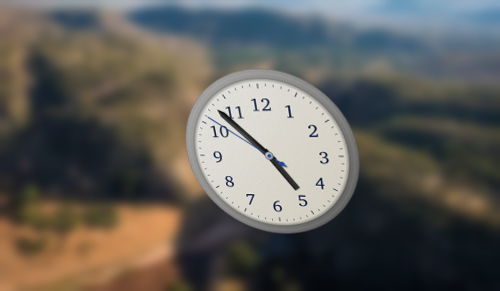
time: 4:52:51
